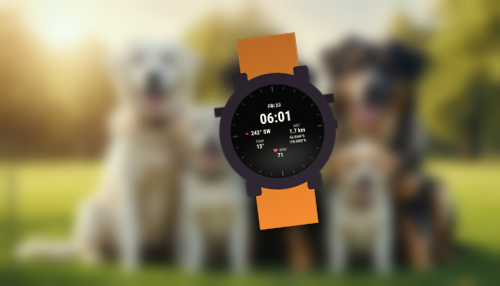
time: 6:01
